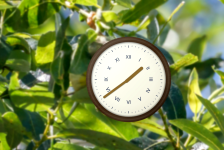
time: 1:39
